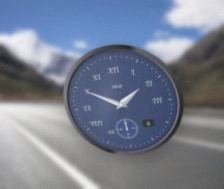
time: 1:50
